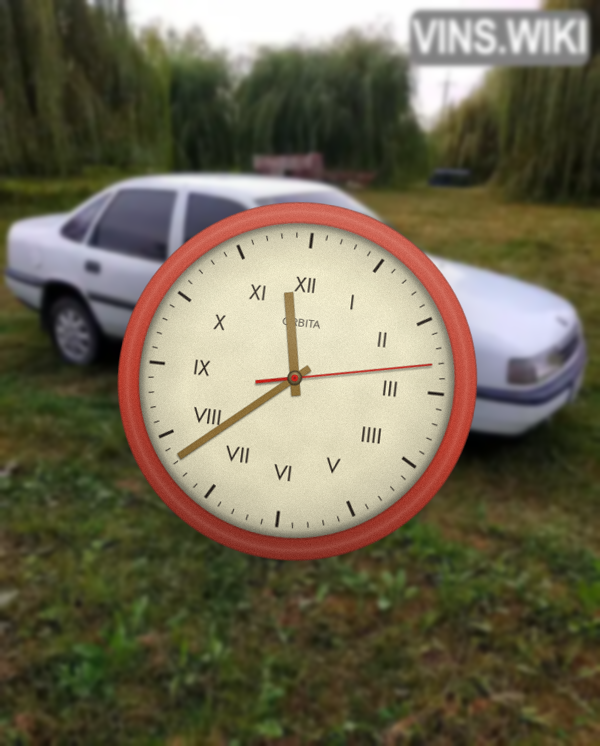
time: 11:38:13
